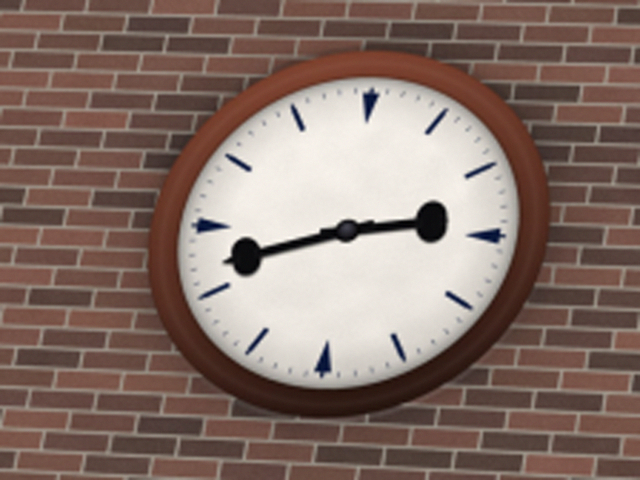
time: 2:42
